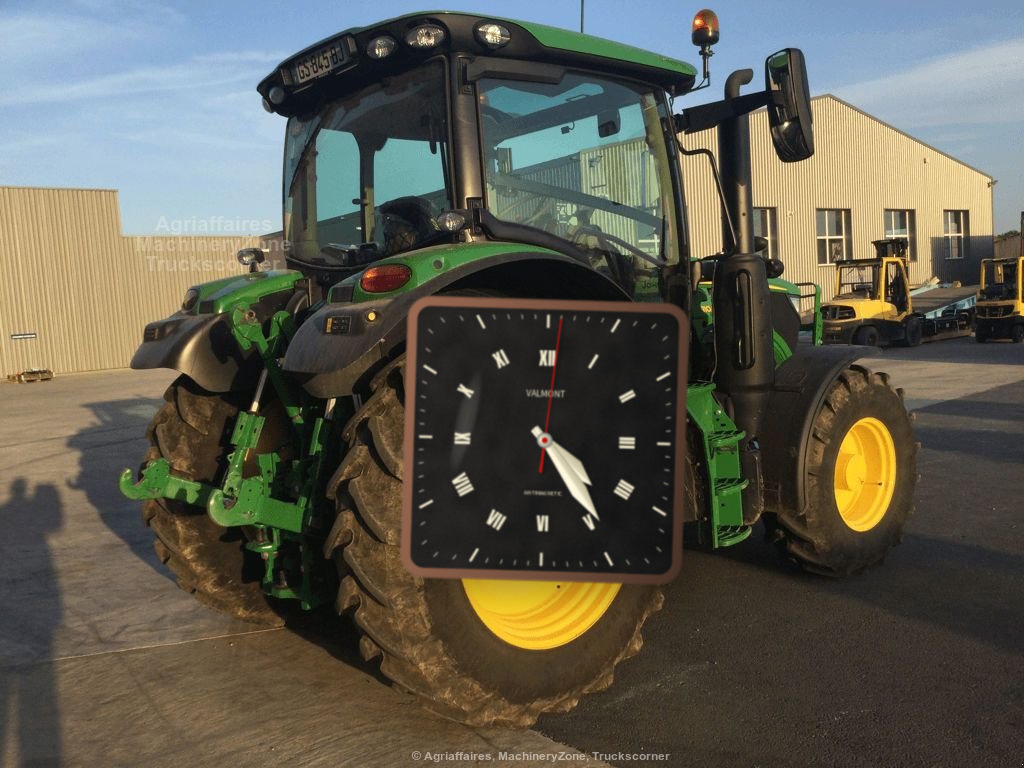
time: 4:24:01
